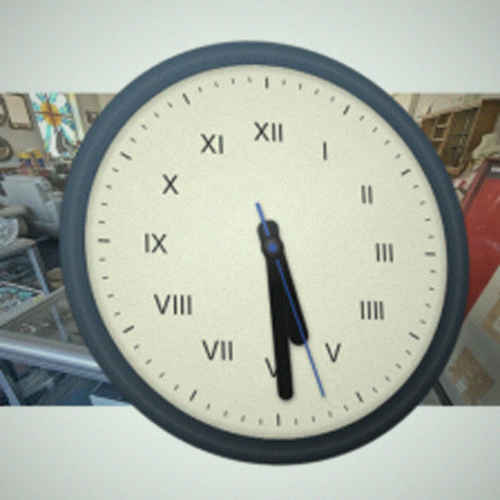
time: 5:29:27
